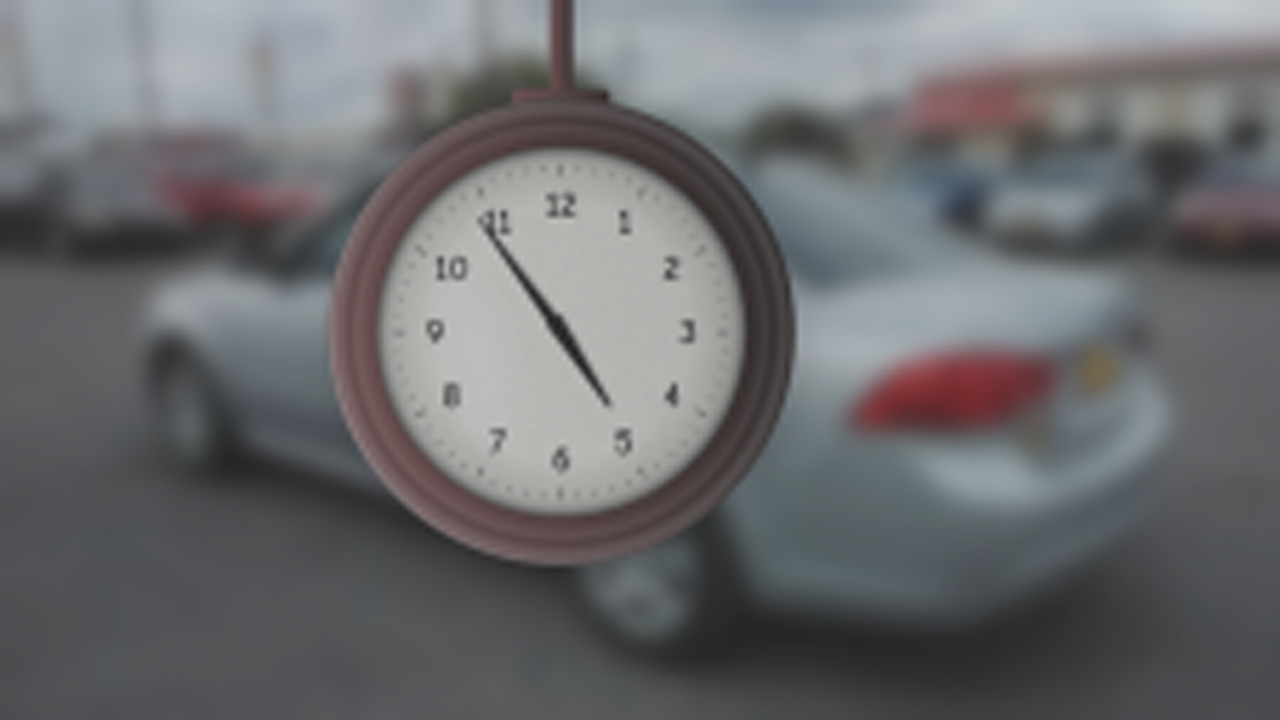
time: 4:54
